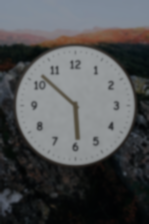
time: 5:52
